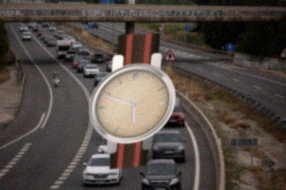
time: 5:49
